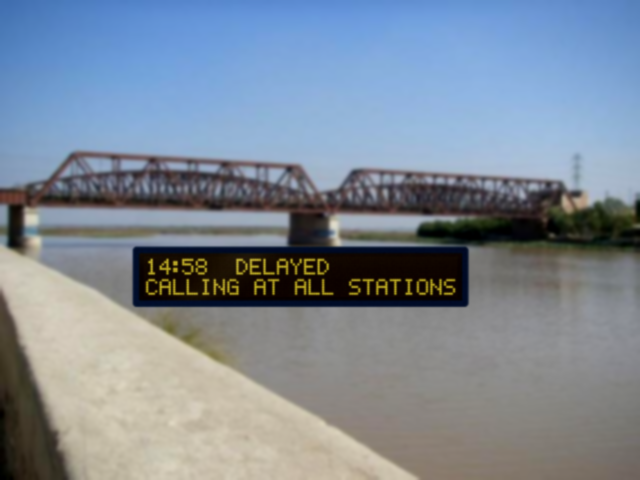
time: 14:58
